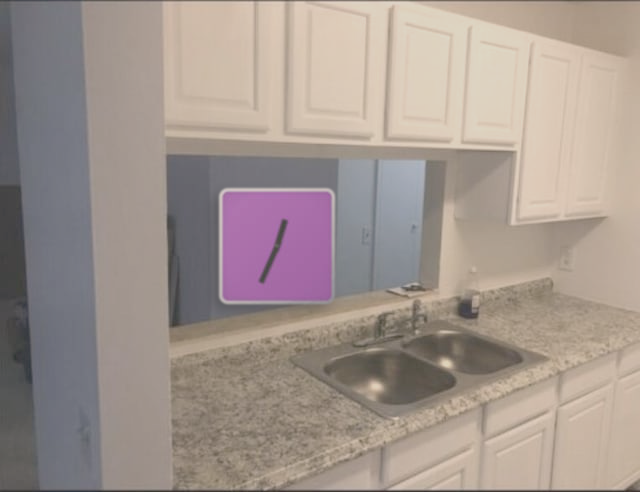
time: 12:34
